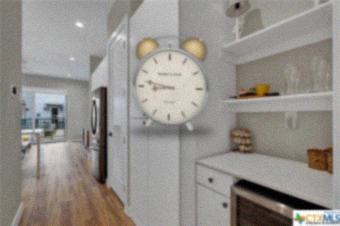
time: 8:47
